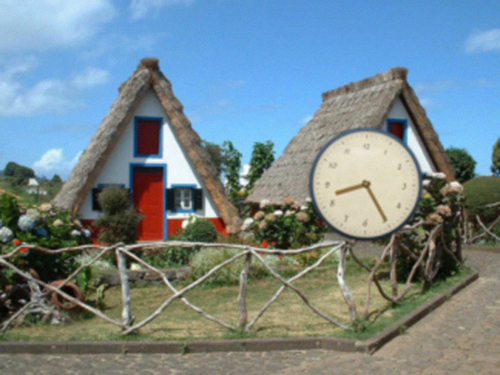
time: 8:25
